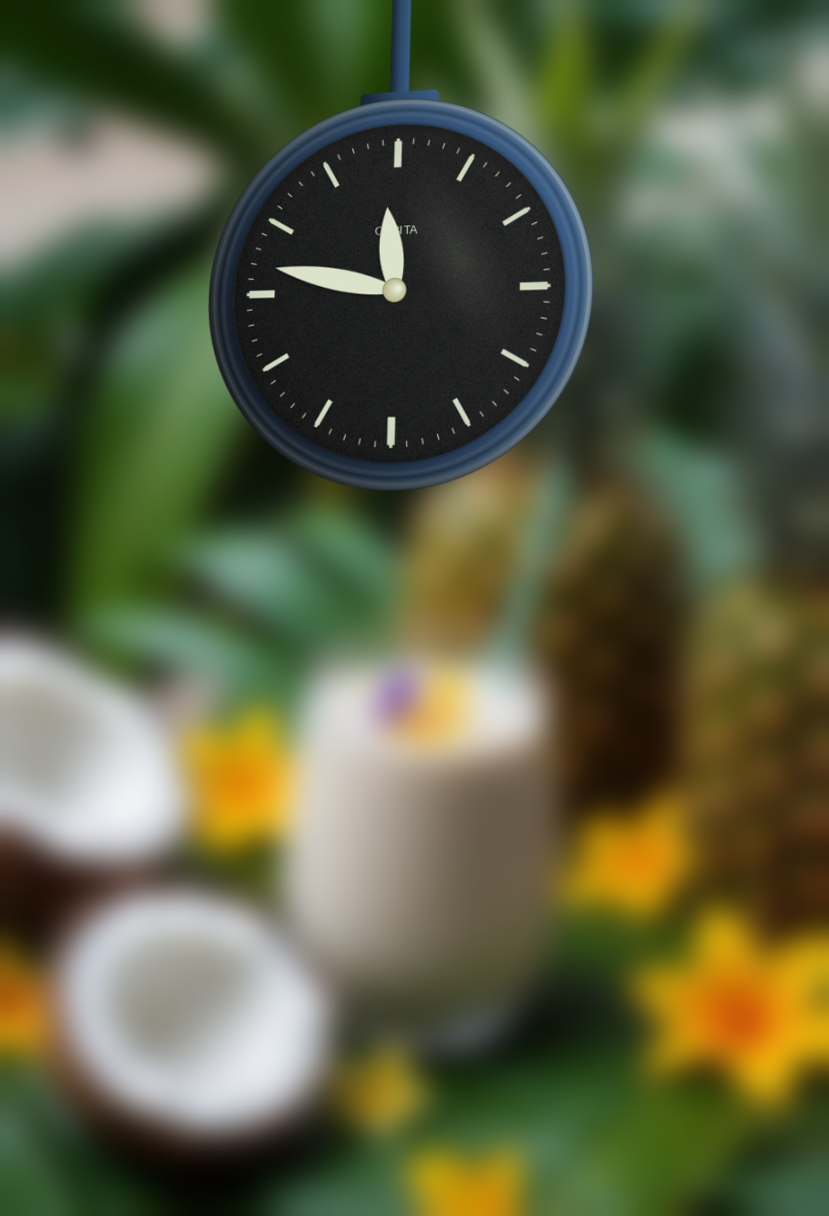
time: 11:47
